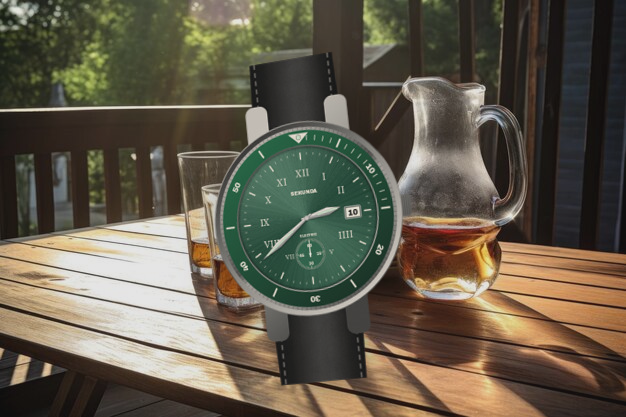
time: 2:39
